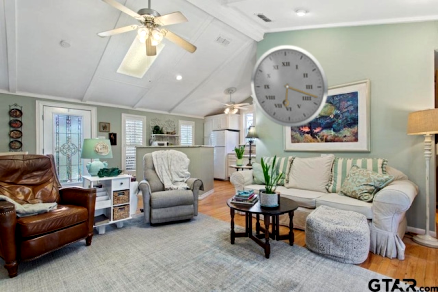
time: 6:18
